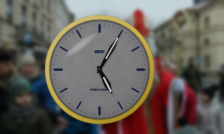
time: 5:05
